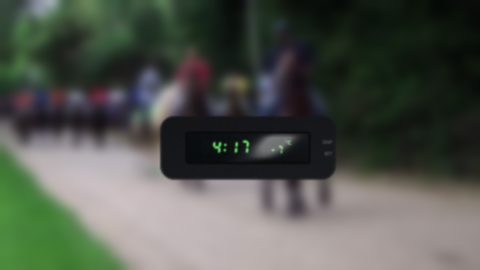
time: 4:17
